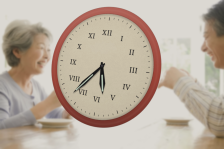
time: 5:37
